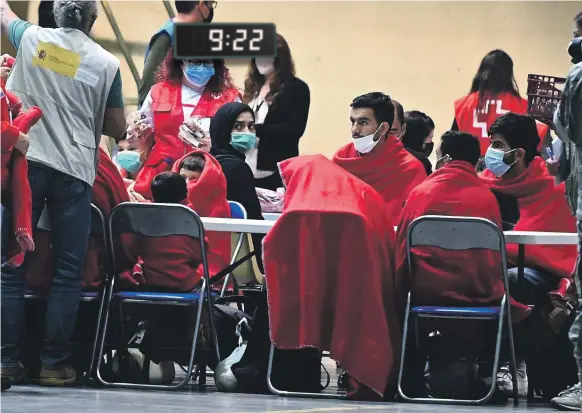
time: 9:22
